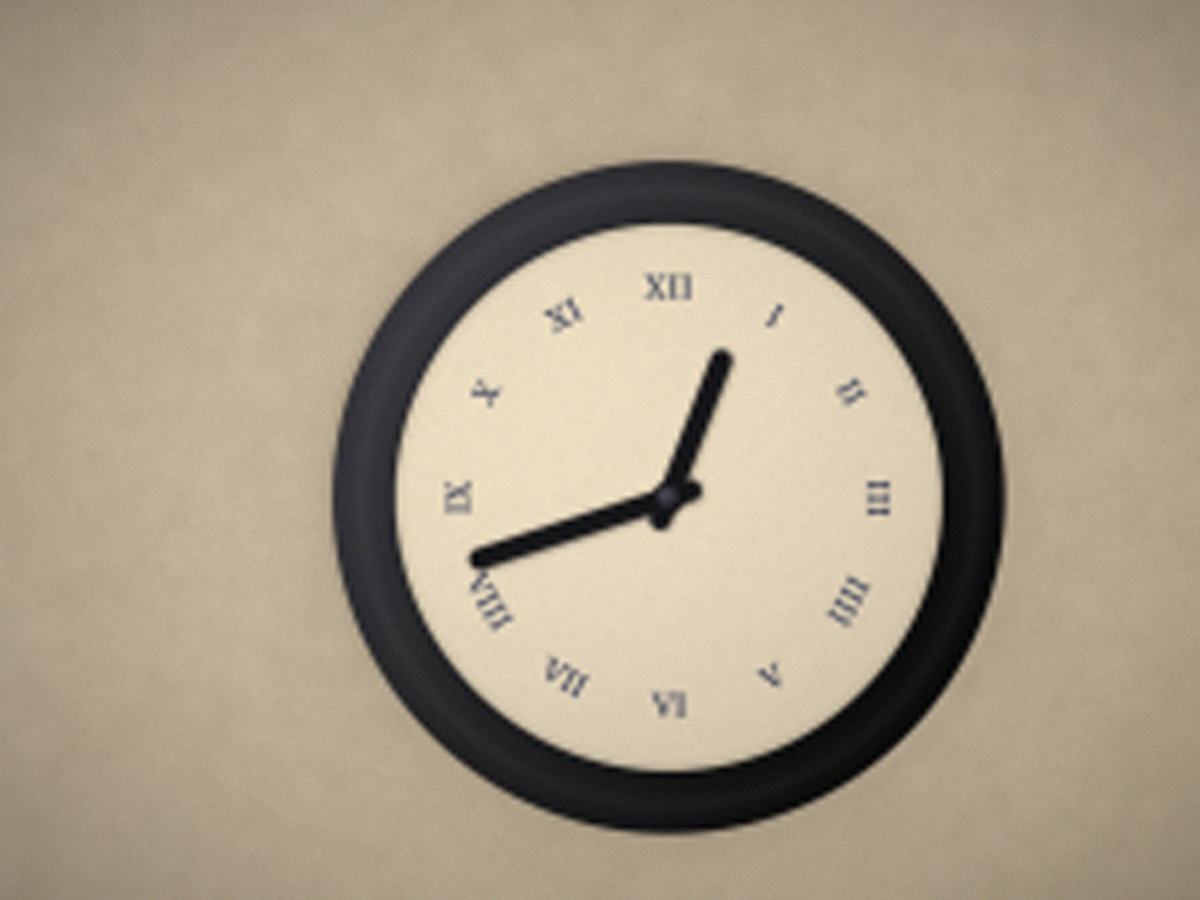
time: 12:42
